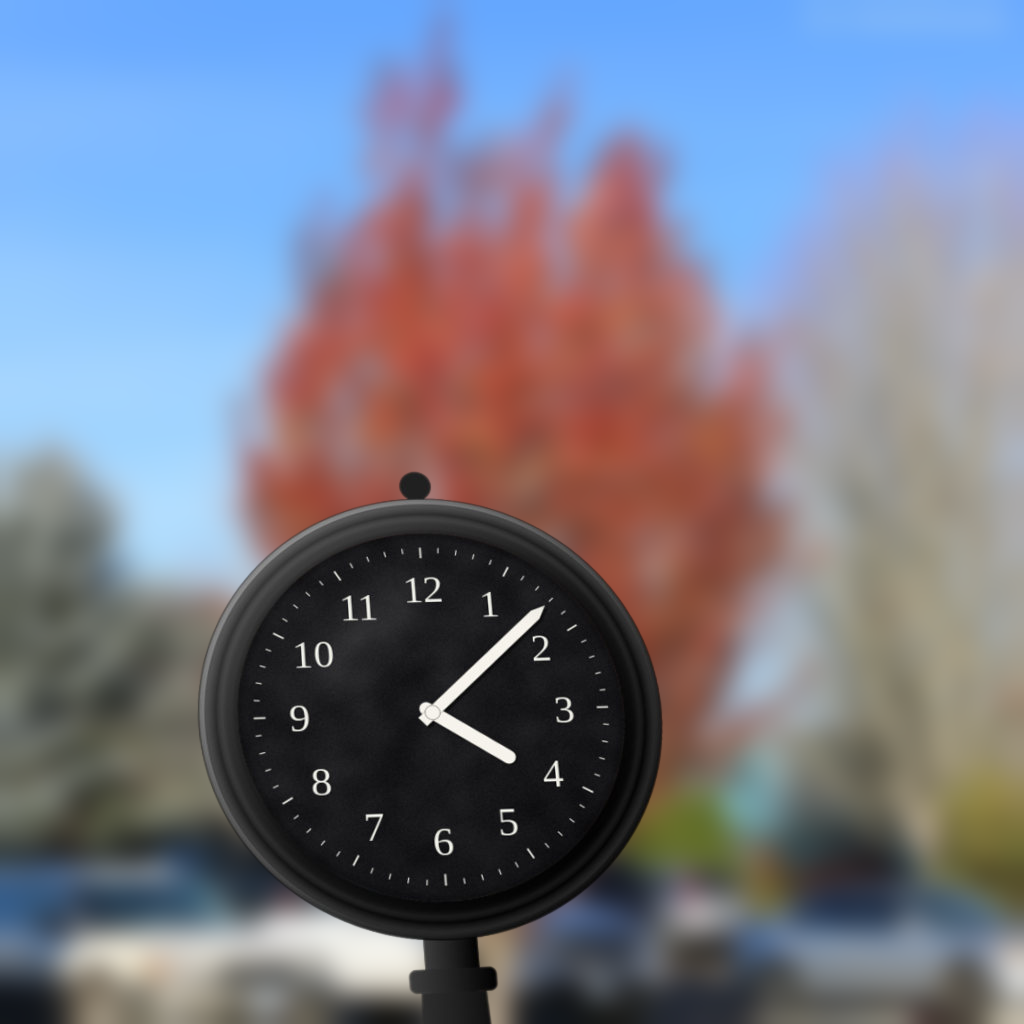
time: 4:08
